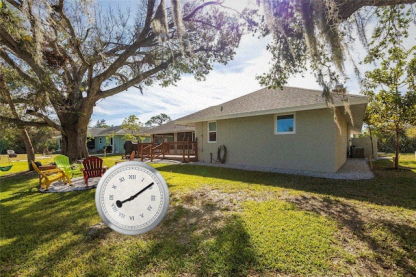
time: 8:09
